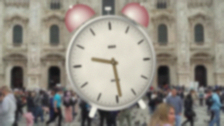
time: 9:29
